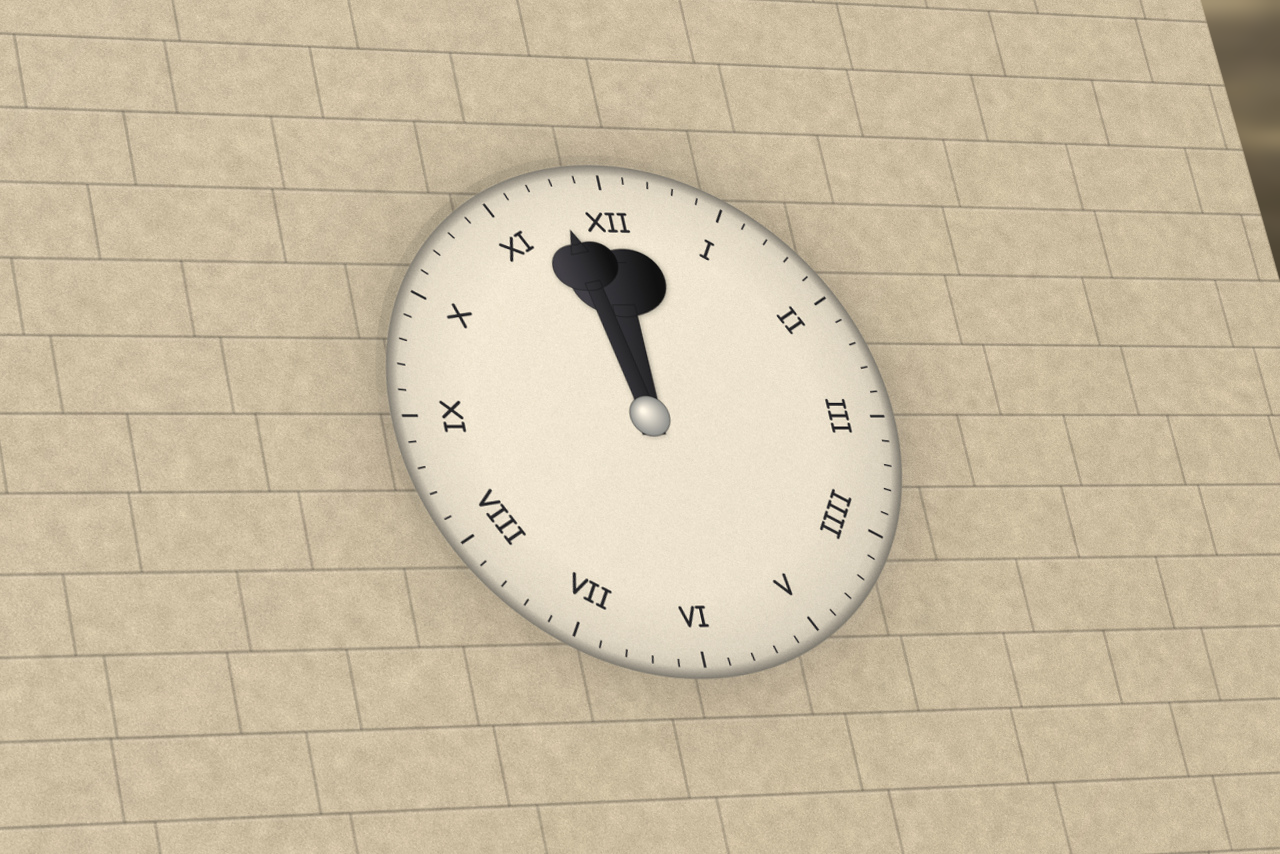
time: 11:58
